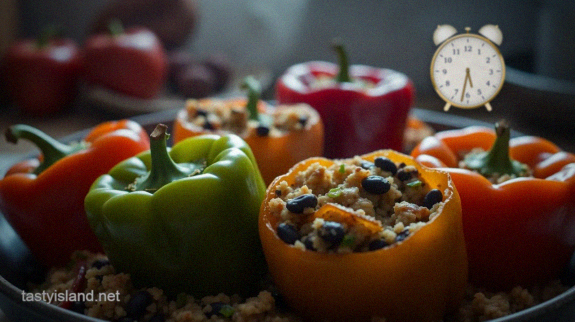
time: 5:32
